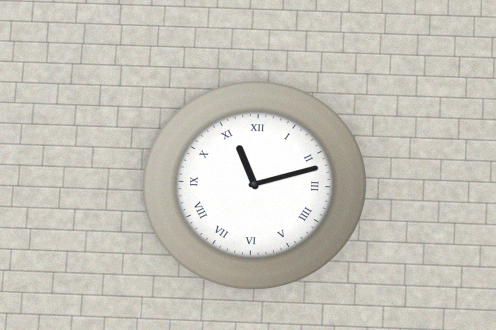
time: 11:12
